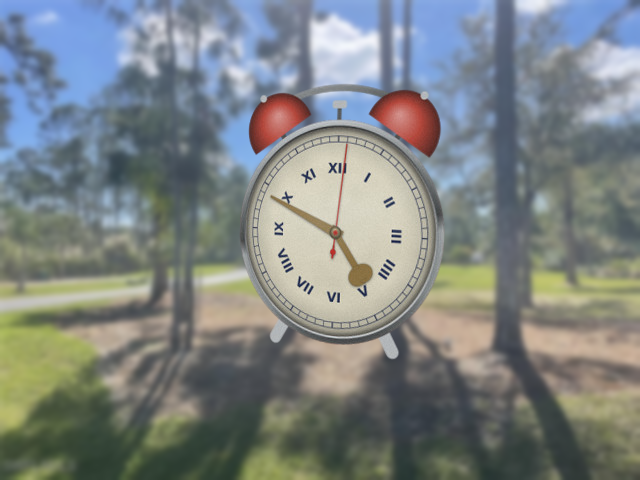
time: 4:49:01
